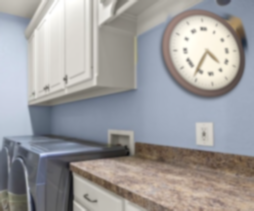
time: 4:36
